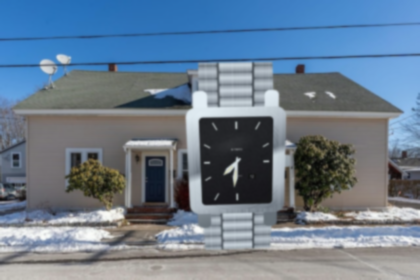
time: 7:31
